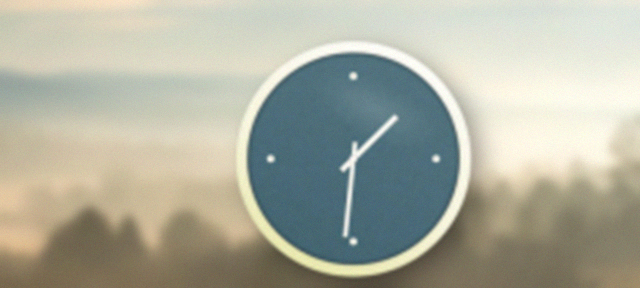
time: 1:31
